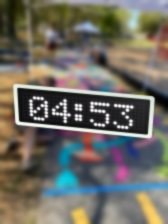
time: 4:53
